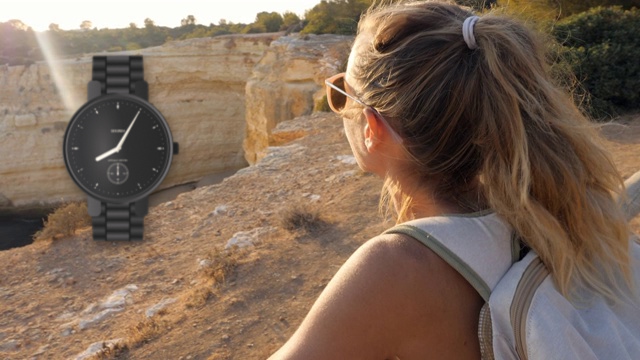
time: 8:05
